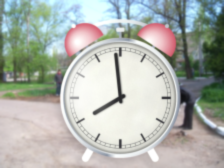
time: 7:59
